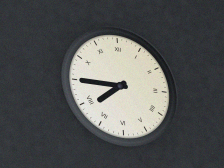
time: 7:45
